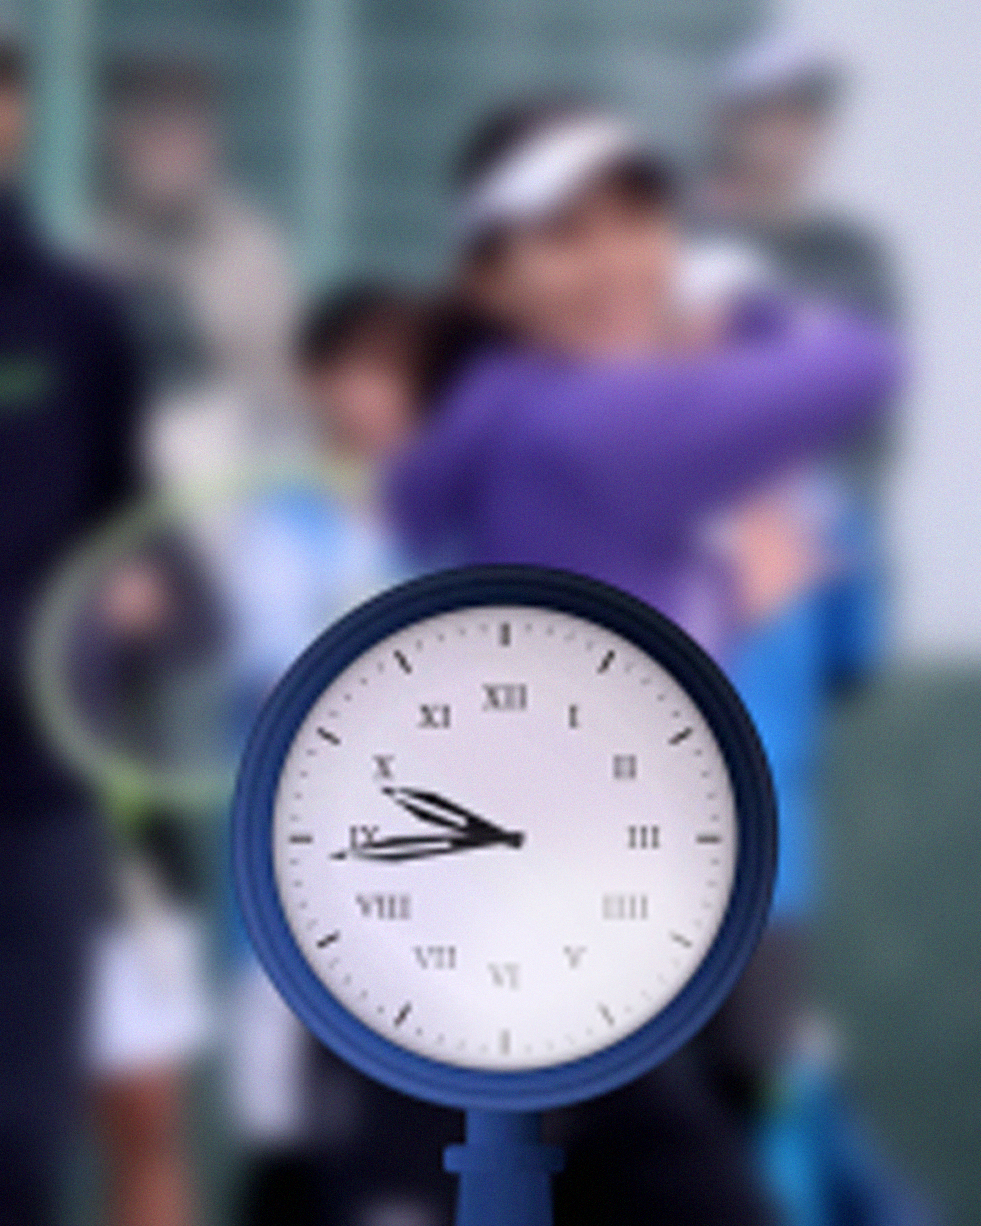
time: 9:44
